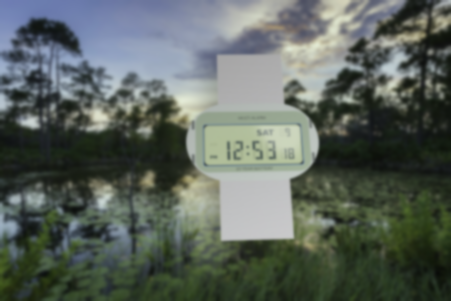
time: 12:53
